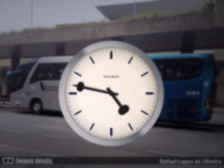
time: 4:47
